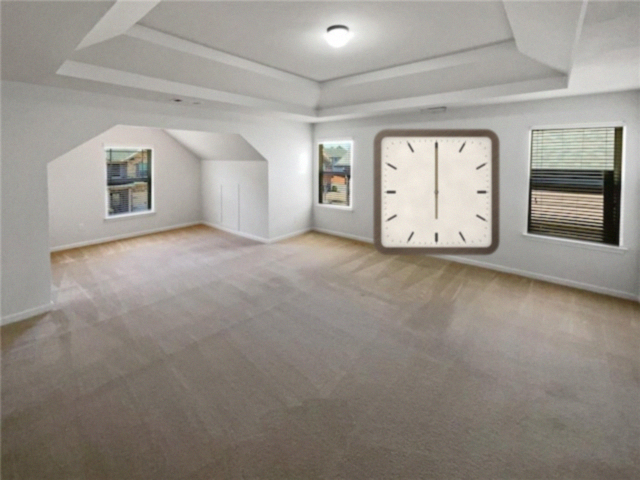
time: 6:00
